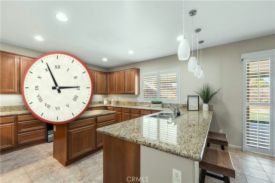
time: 2:56
